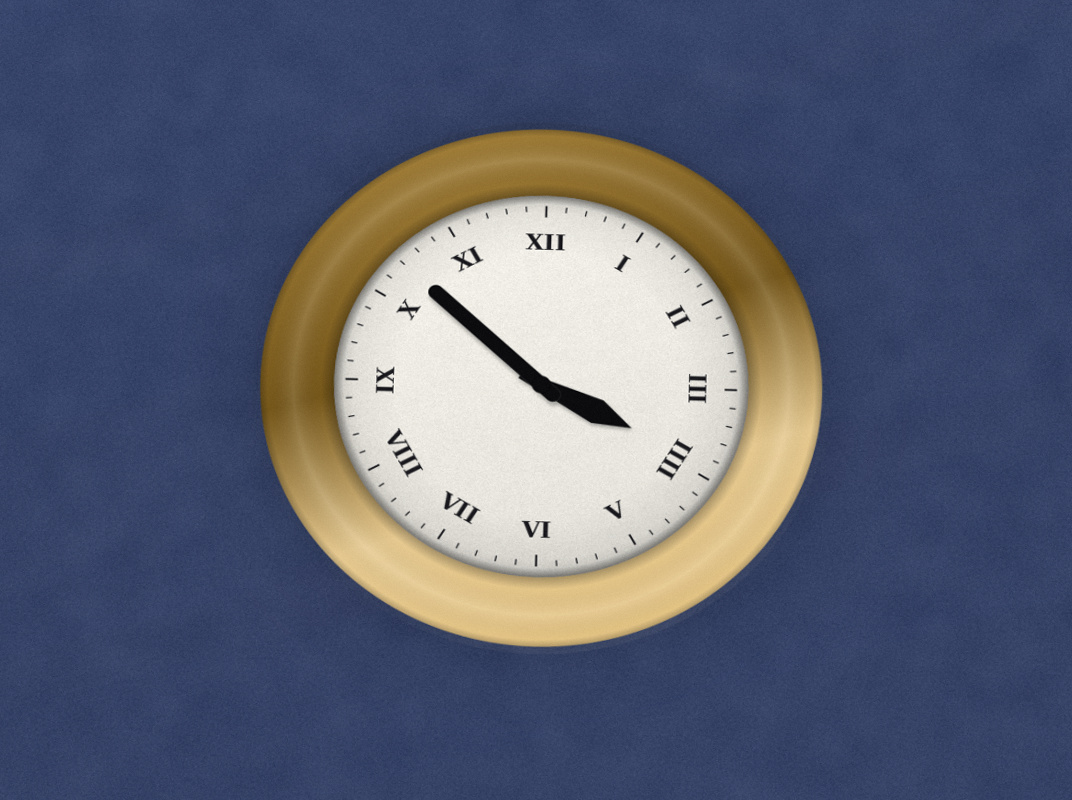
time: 3:52
